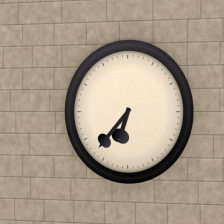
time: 6:37
